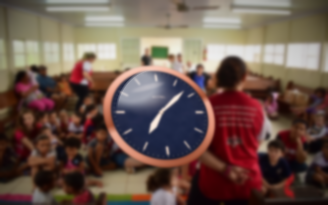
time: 7:08
